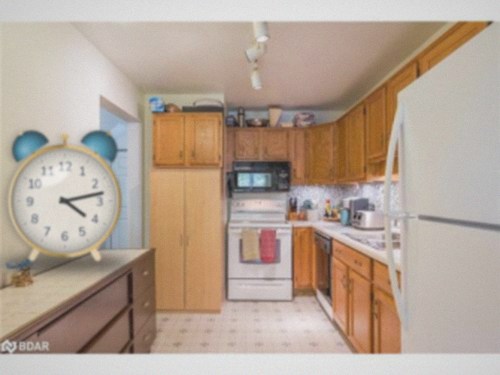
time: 4:13
